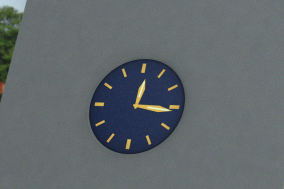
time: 12:16
